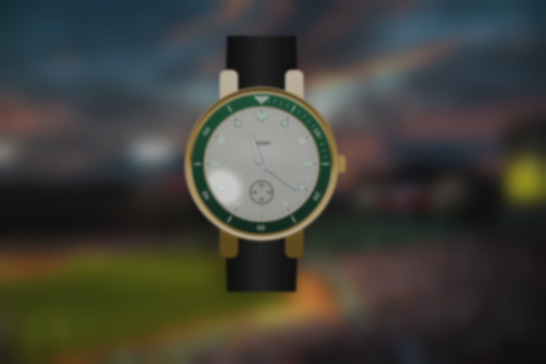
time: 11:21
